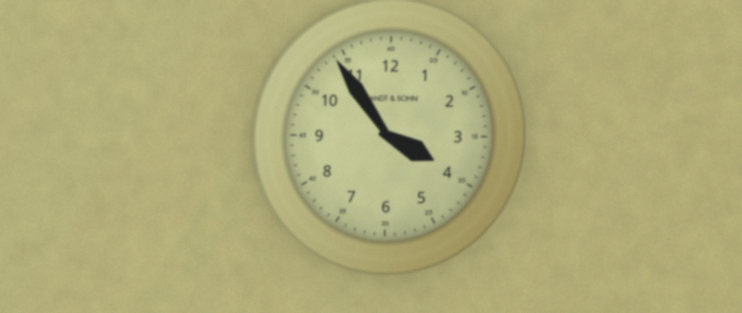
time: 3:54
